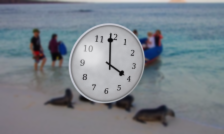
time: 3:59
